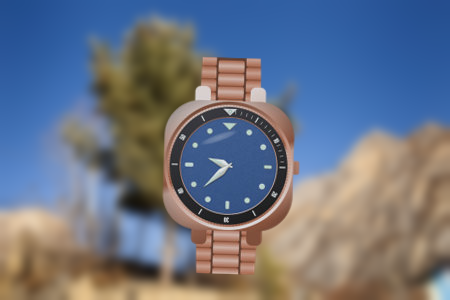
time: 9:38
